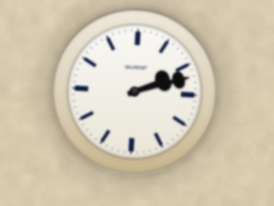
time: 2:12
